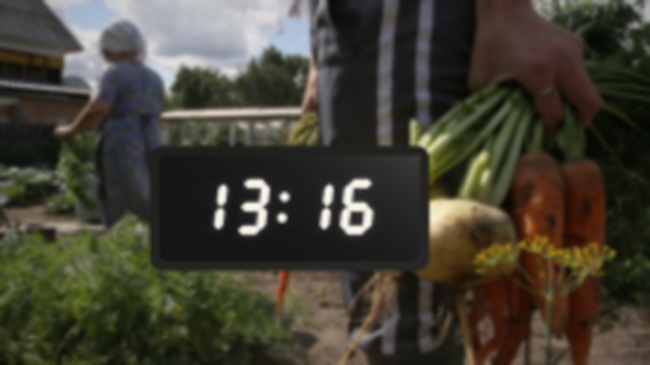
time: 13:16
